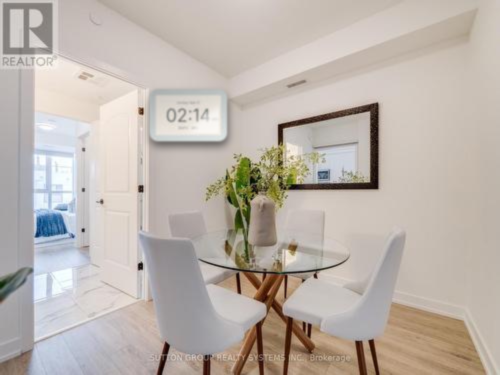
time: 2:14
